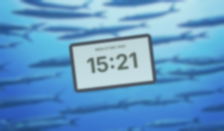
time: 15:21
